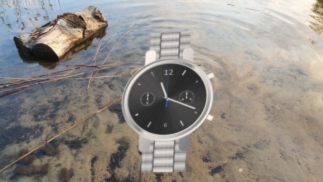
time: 11:19
